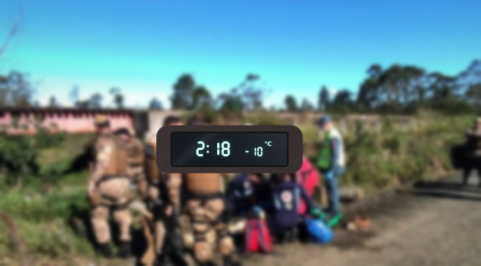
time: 2:18
